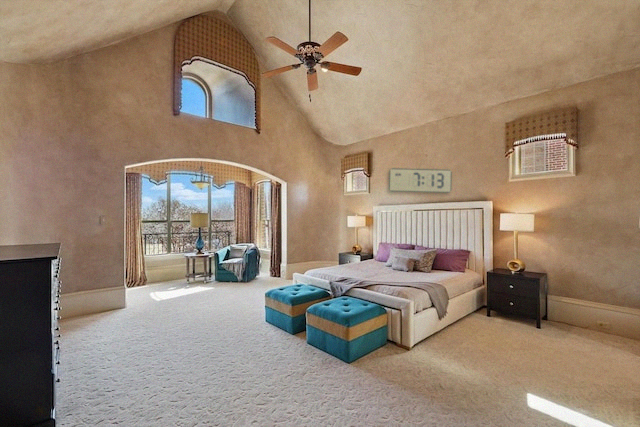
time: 7:13
